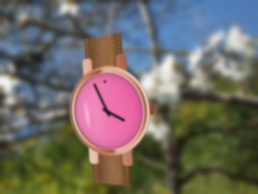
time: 3:56
